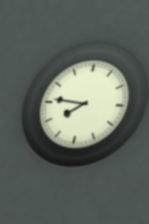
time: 7:46
